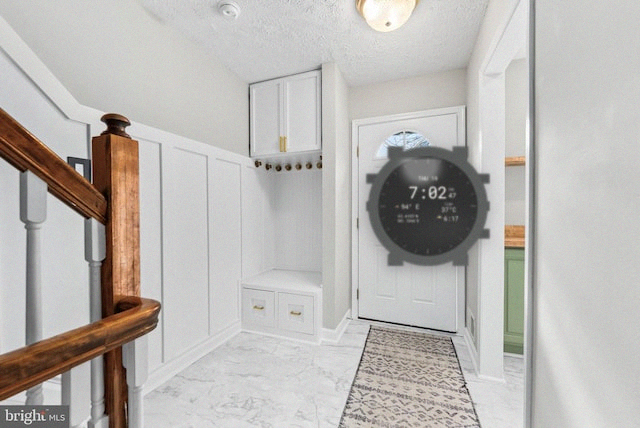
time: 7:02
